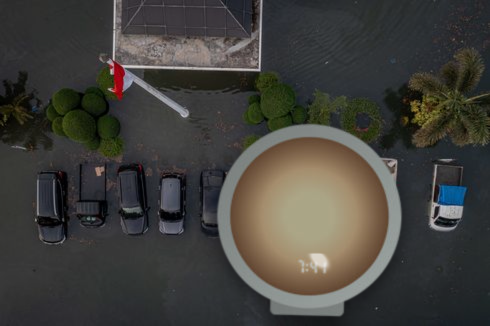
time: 7:41
